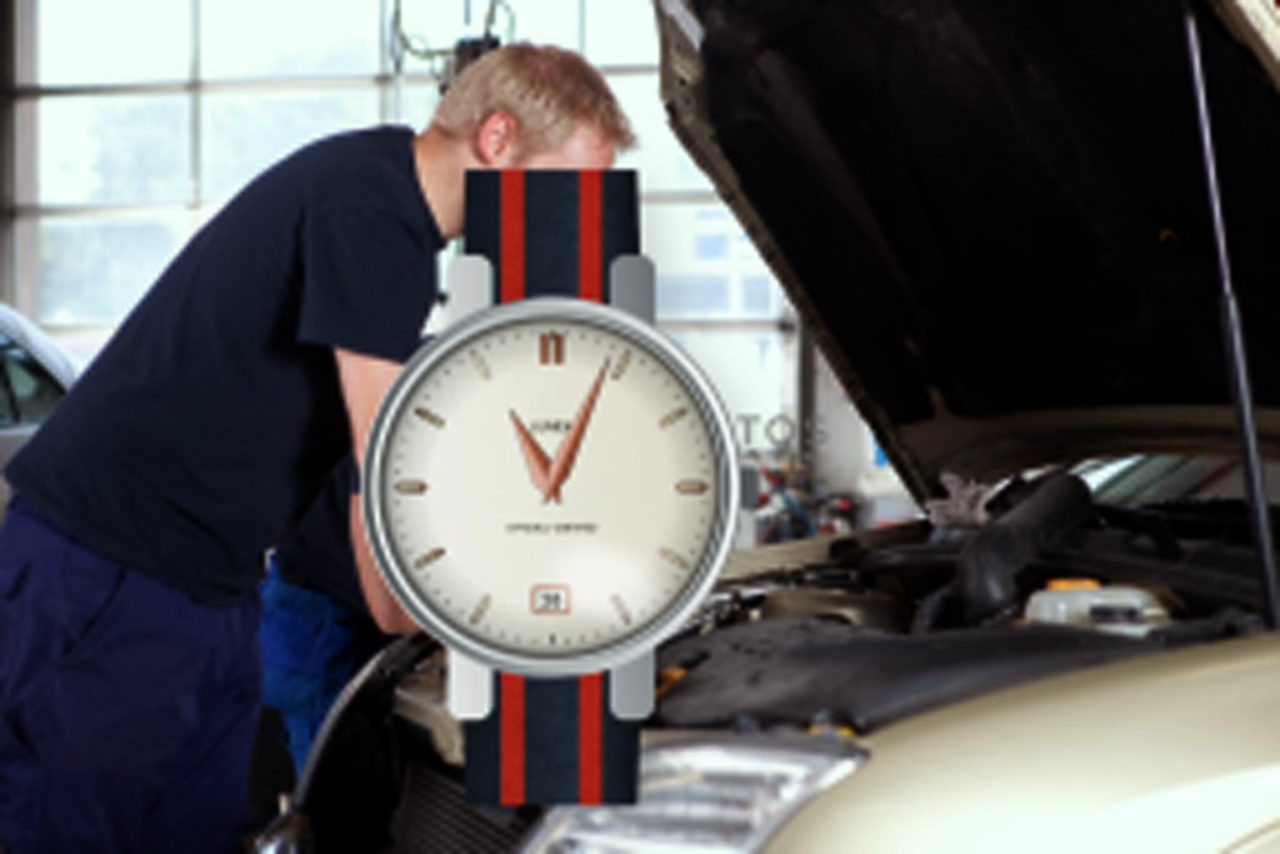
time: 11:04
